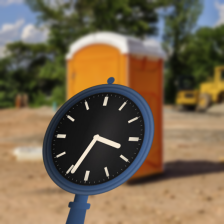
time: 3:34
